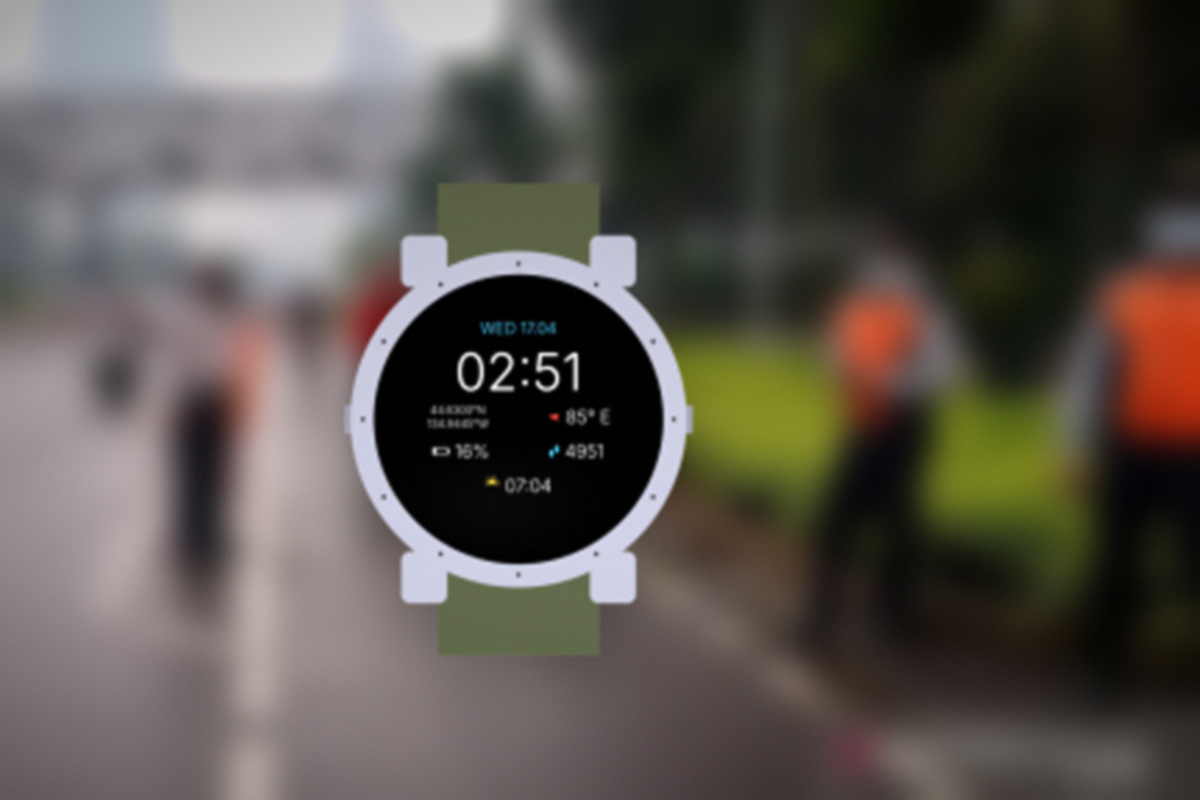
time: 2:51
